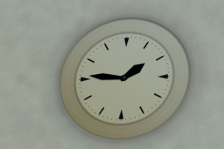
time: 1:46
